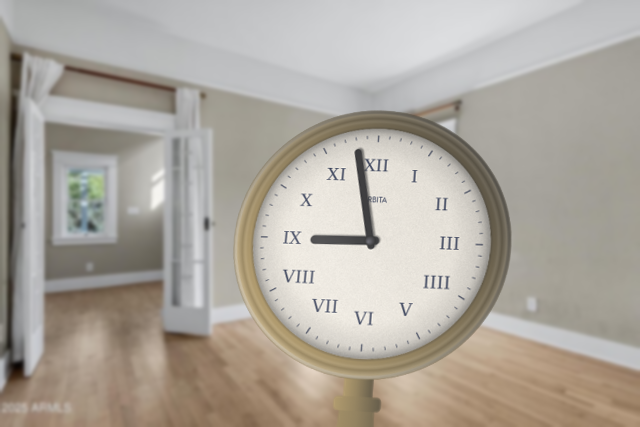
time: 8:58
